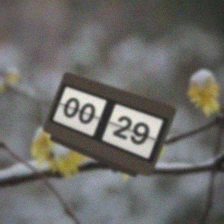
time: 0:29
